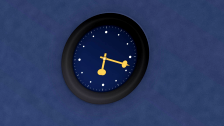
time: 6:18
